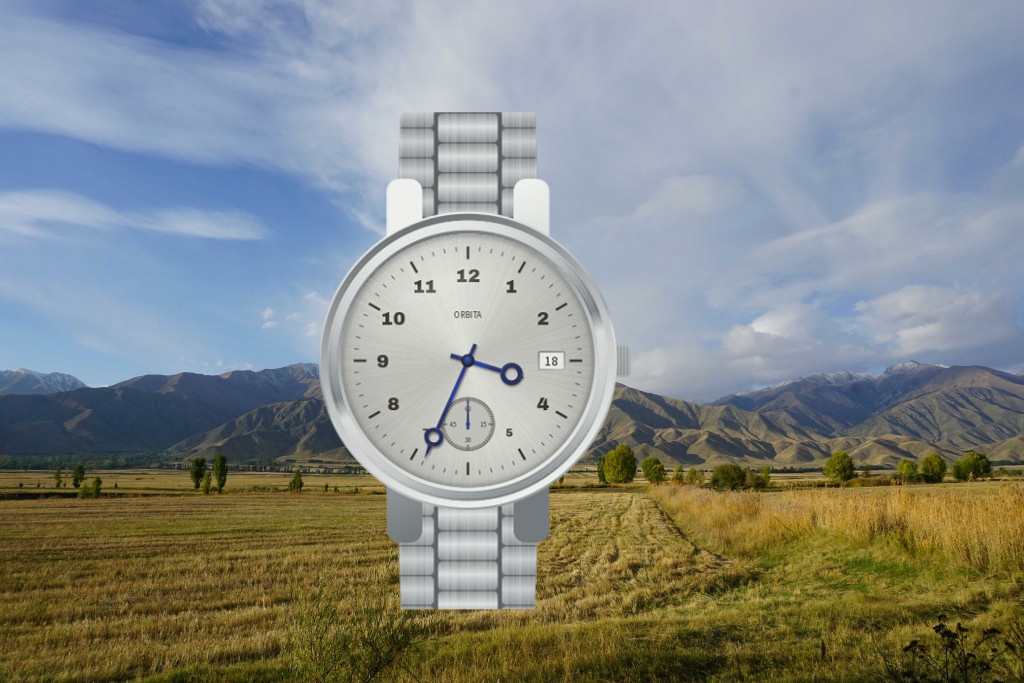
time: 3:34
